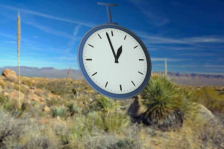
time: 12:58
